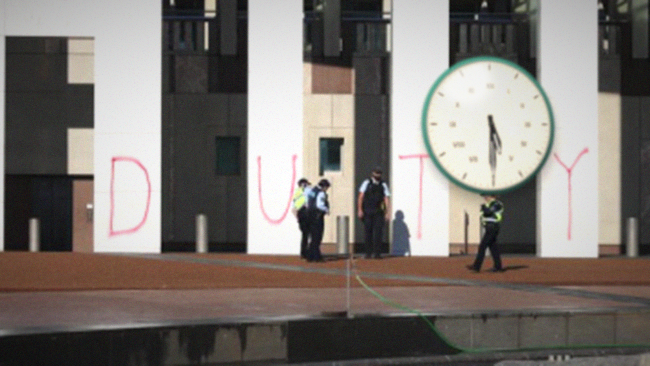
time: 5:30
